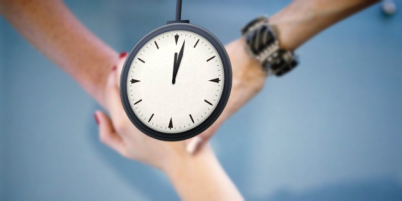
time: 12:02
